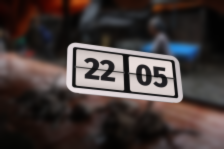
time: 22:05
